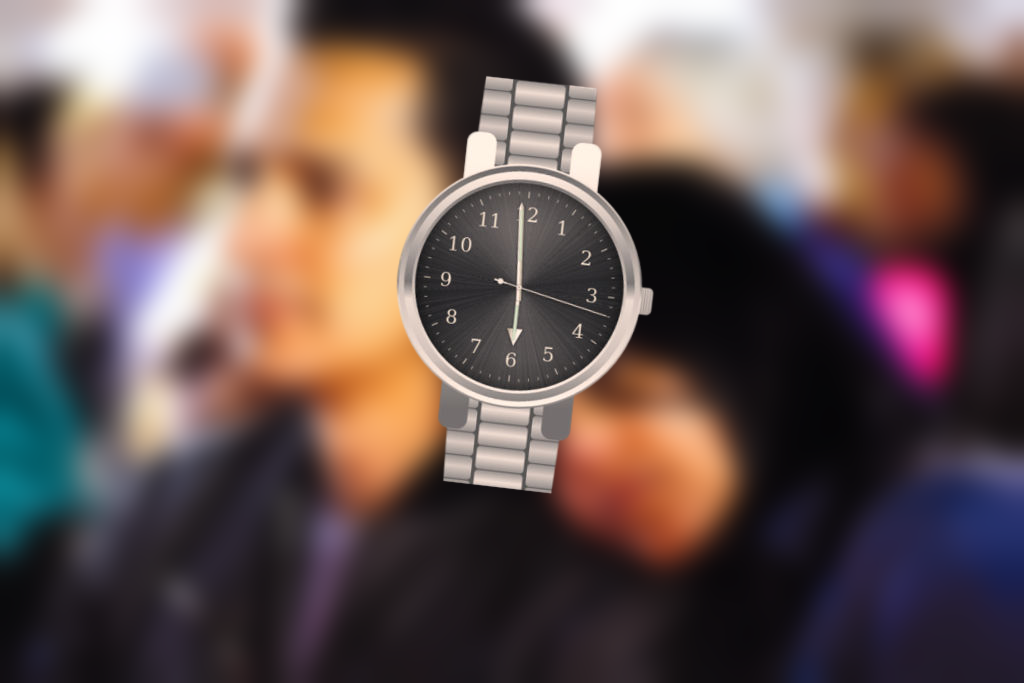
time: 5:59:17
